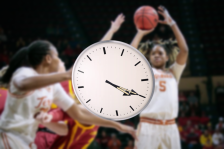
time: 4:20
